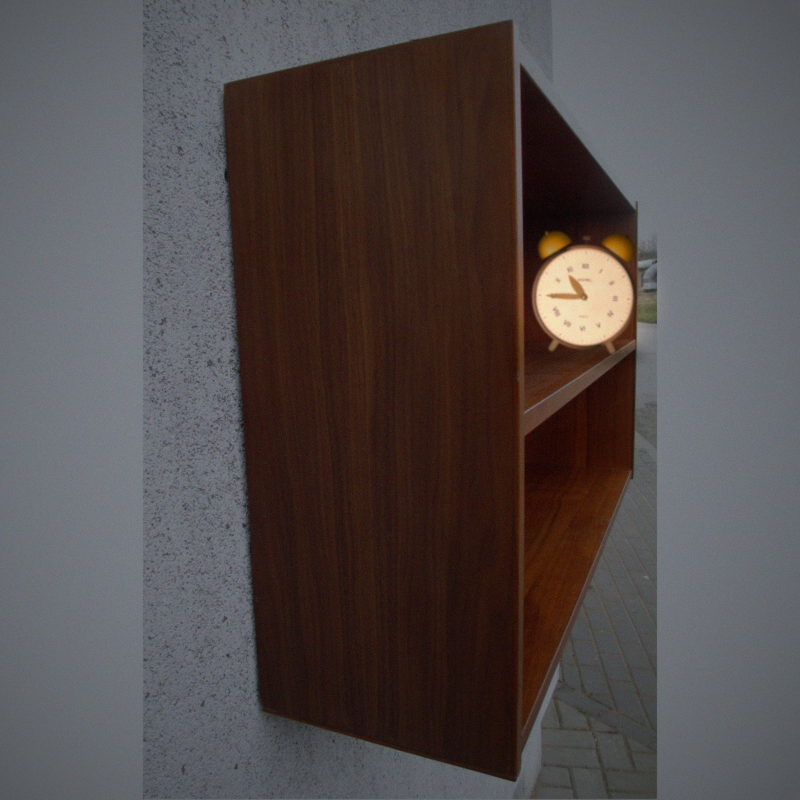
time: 10:45
